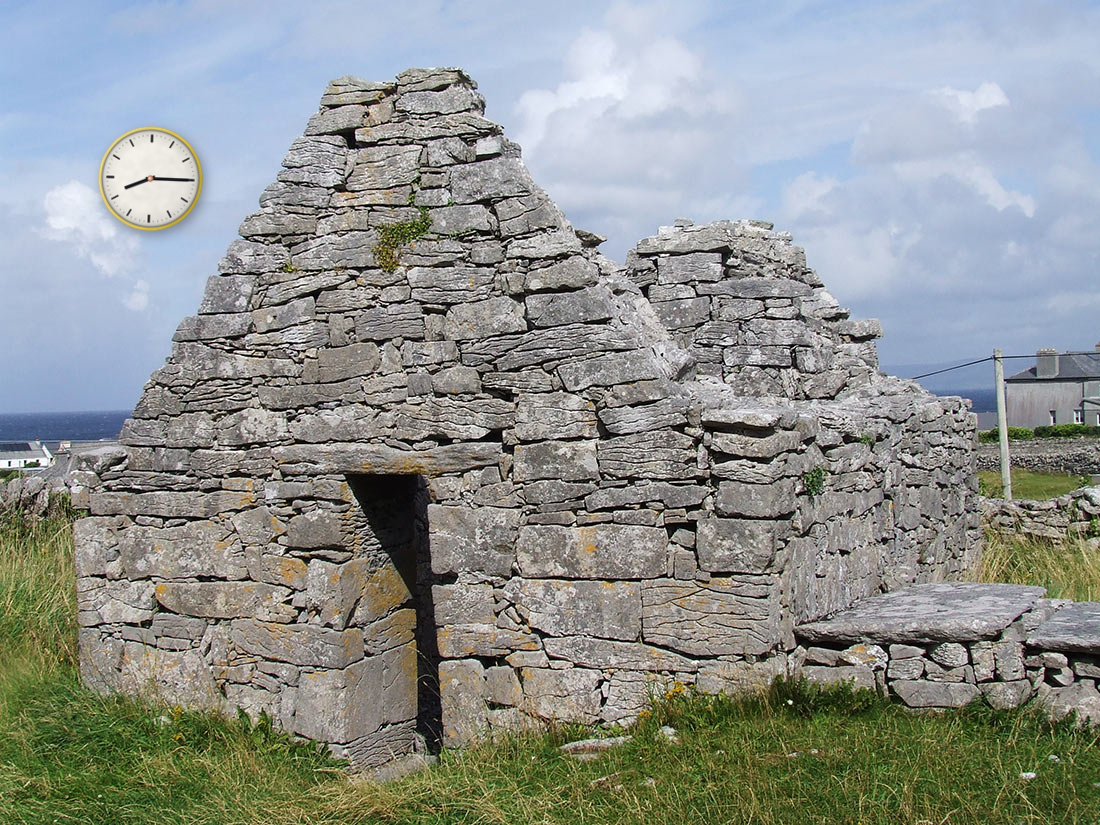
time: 8:15
